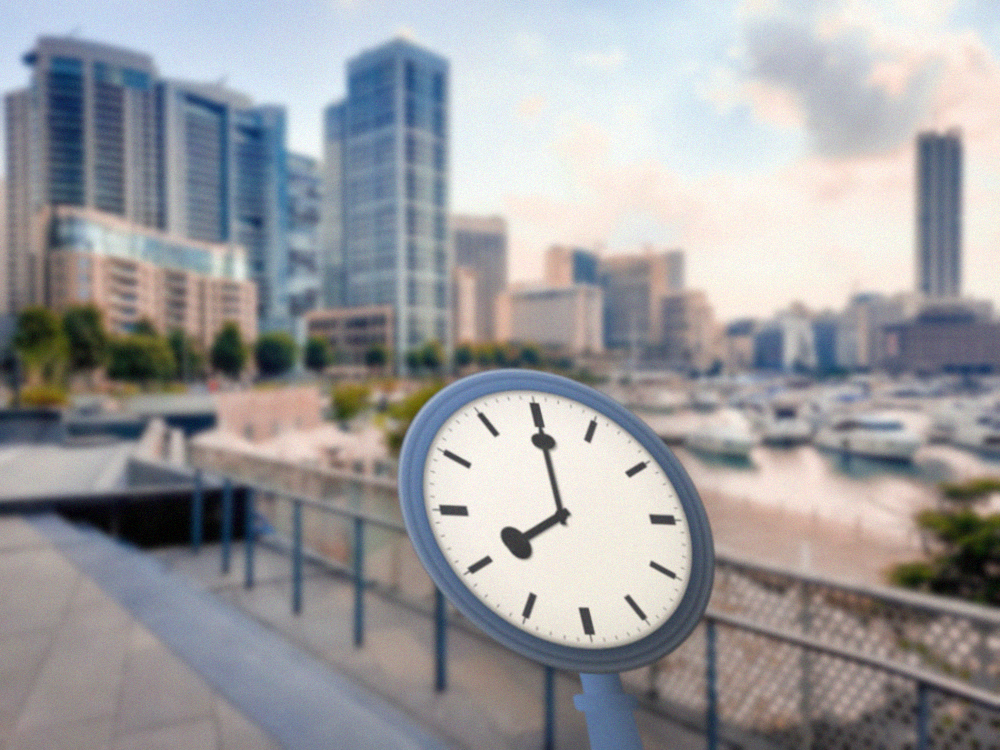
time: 8:00
